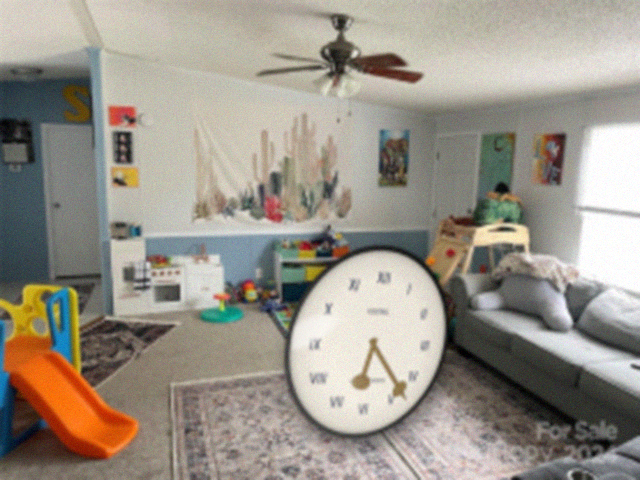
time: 6:23
